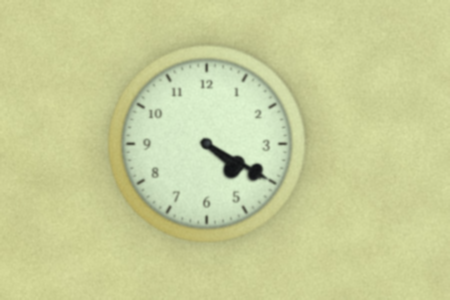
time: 4:20
